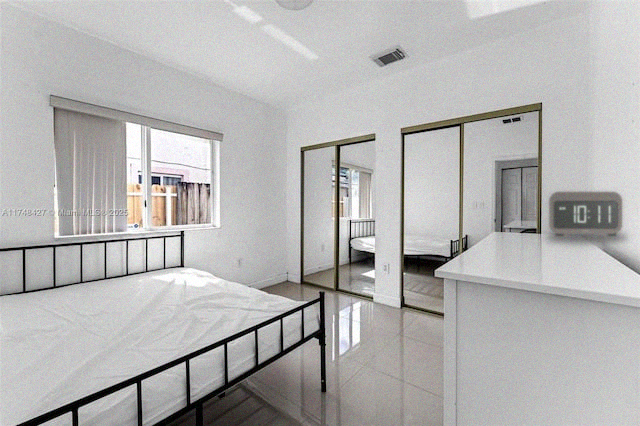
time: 10:11
